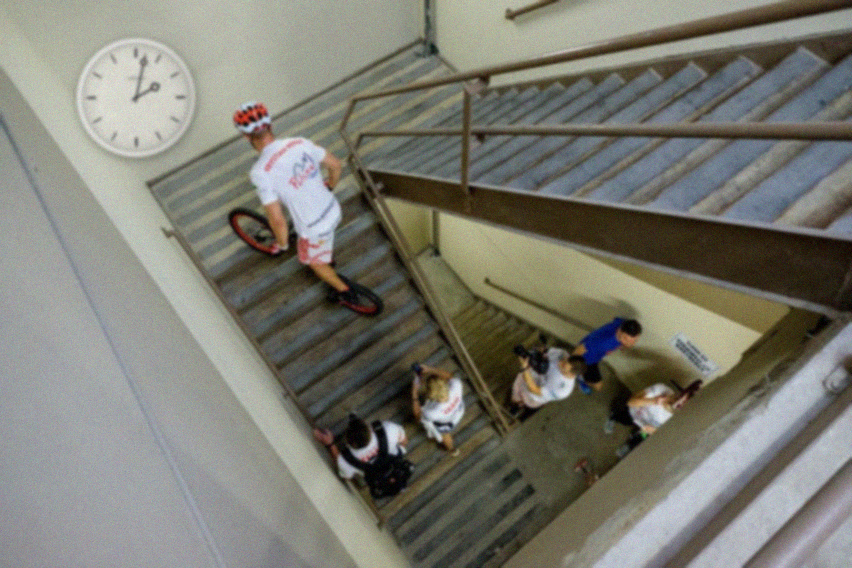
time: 2:02
